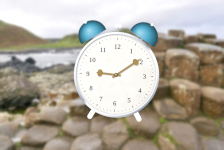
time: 9:09
